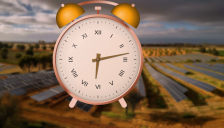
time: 6:13
